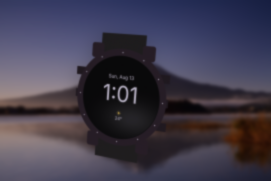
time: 1:01
